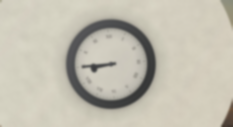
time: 8:45
